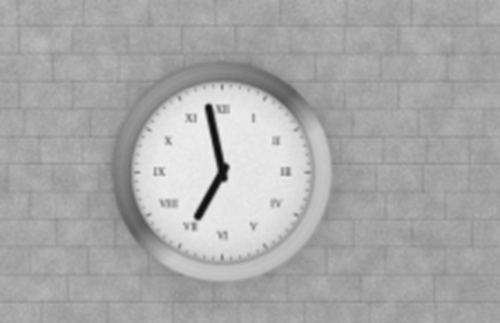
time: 6:58
